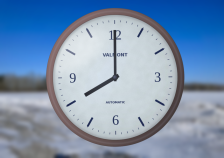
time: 8:00
